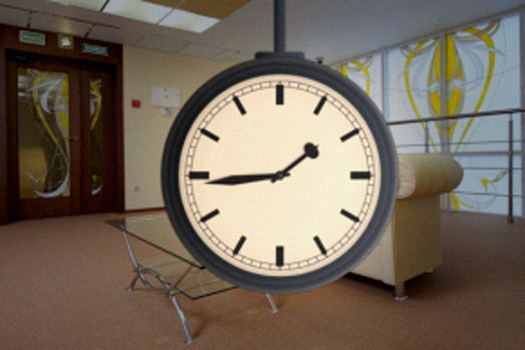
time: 1:44
